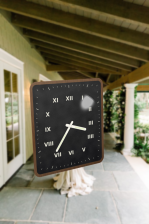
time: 3:36
